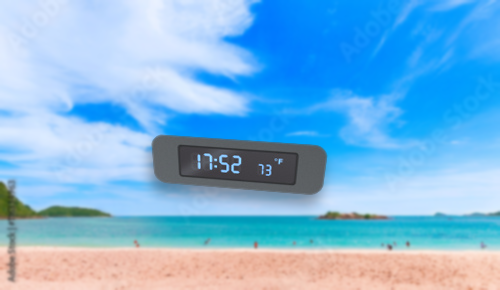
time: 17:52
